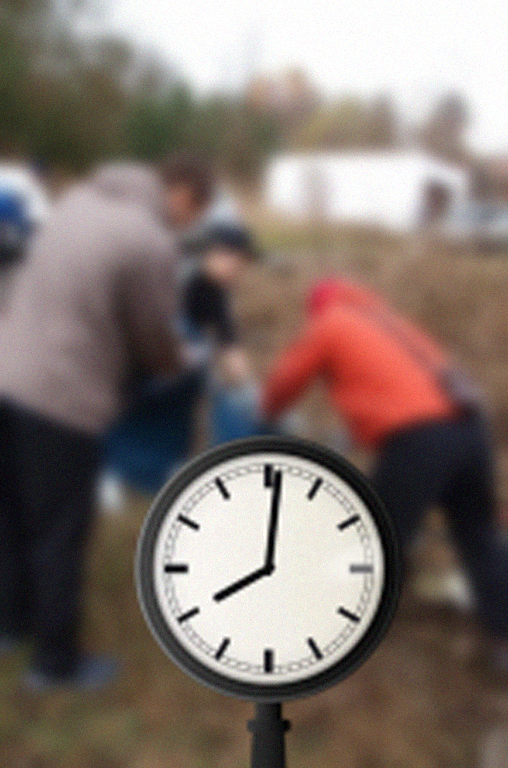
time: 8:01
